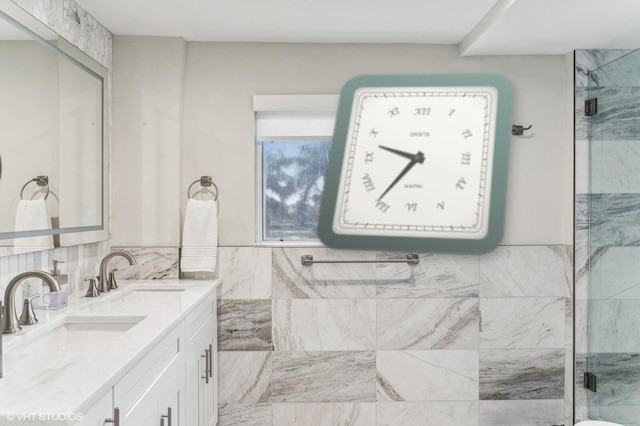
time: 9:36
